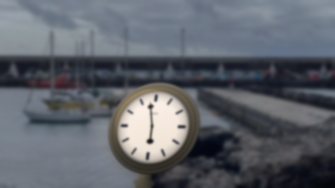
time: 5:58
